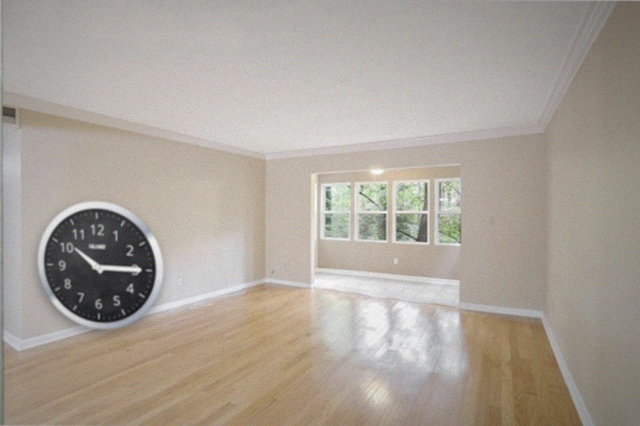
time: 10:15
